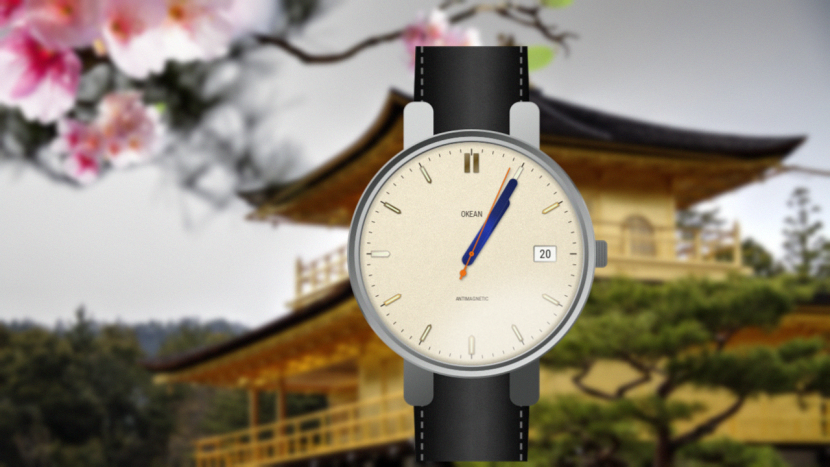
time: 1:05:04
